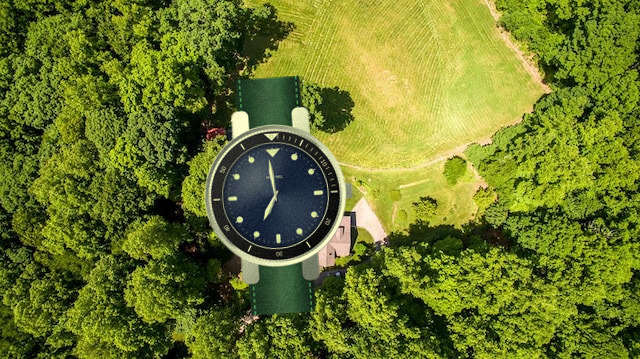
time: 6:59
